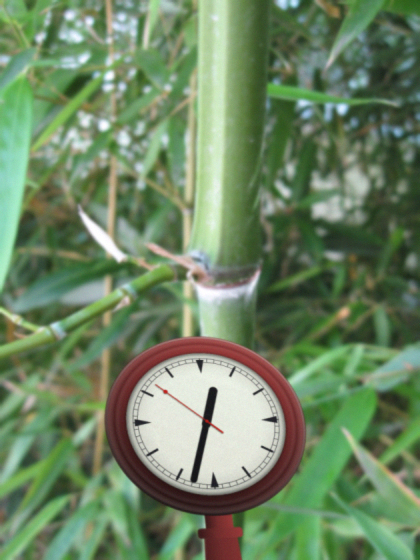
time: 12:32:52
